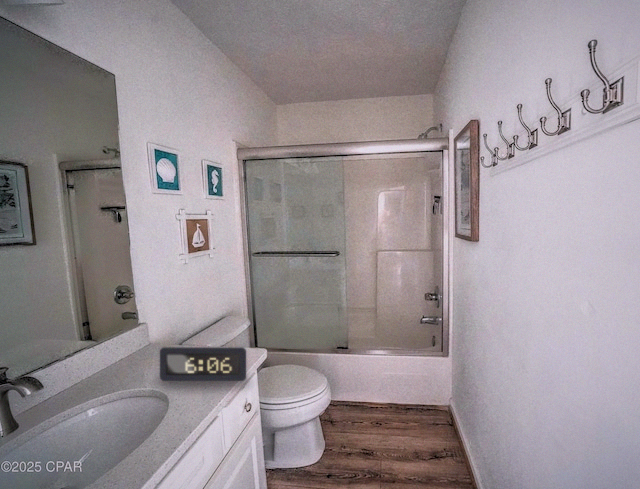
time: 6:06
